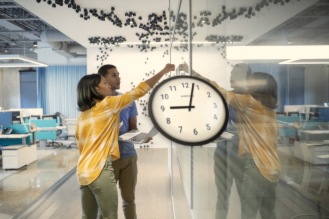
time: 9:03
